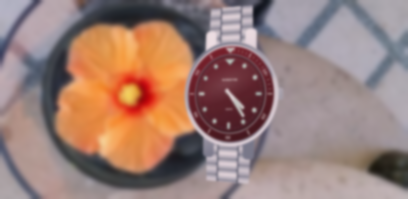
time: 4:24
